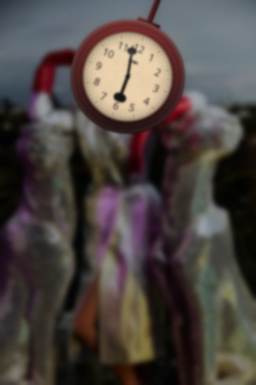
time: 5:58
